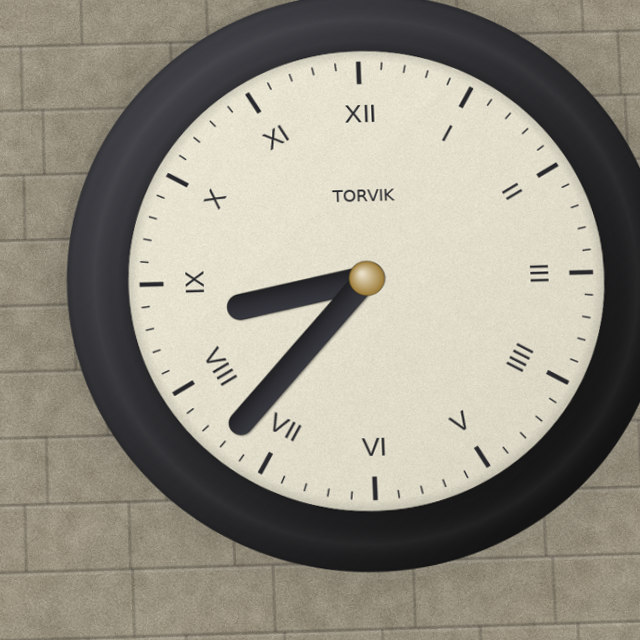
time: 8:37
